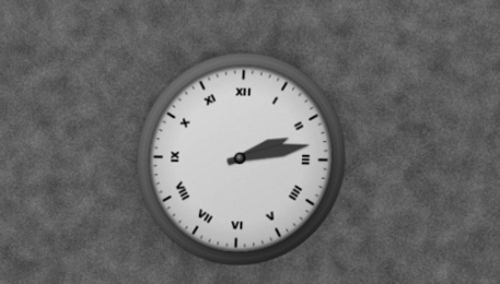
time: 2:13
